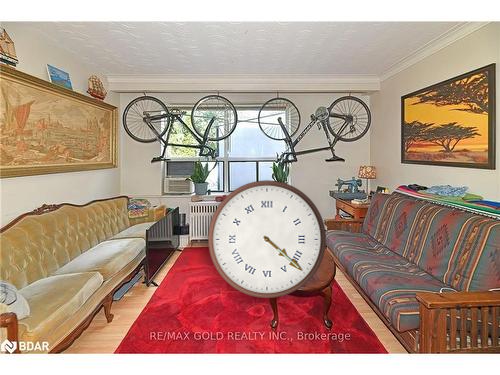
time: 4:22
